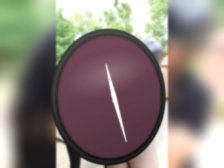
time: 11:27
